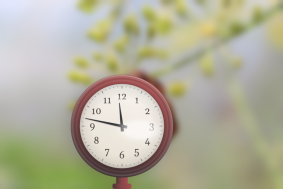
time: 11:47
